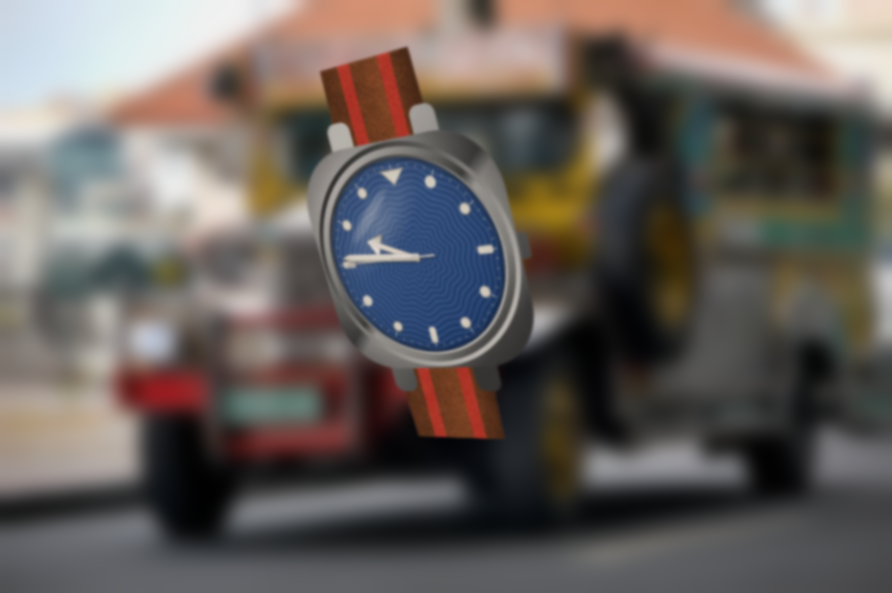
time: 9:45:45
